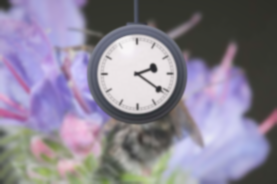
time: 2:21
